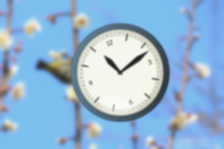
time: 11:12
